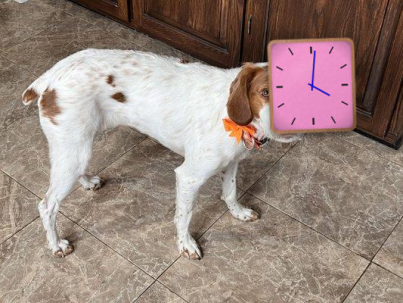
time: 4:01
